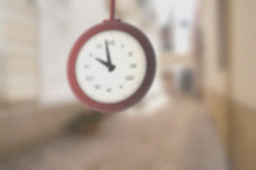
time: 9:58
